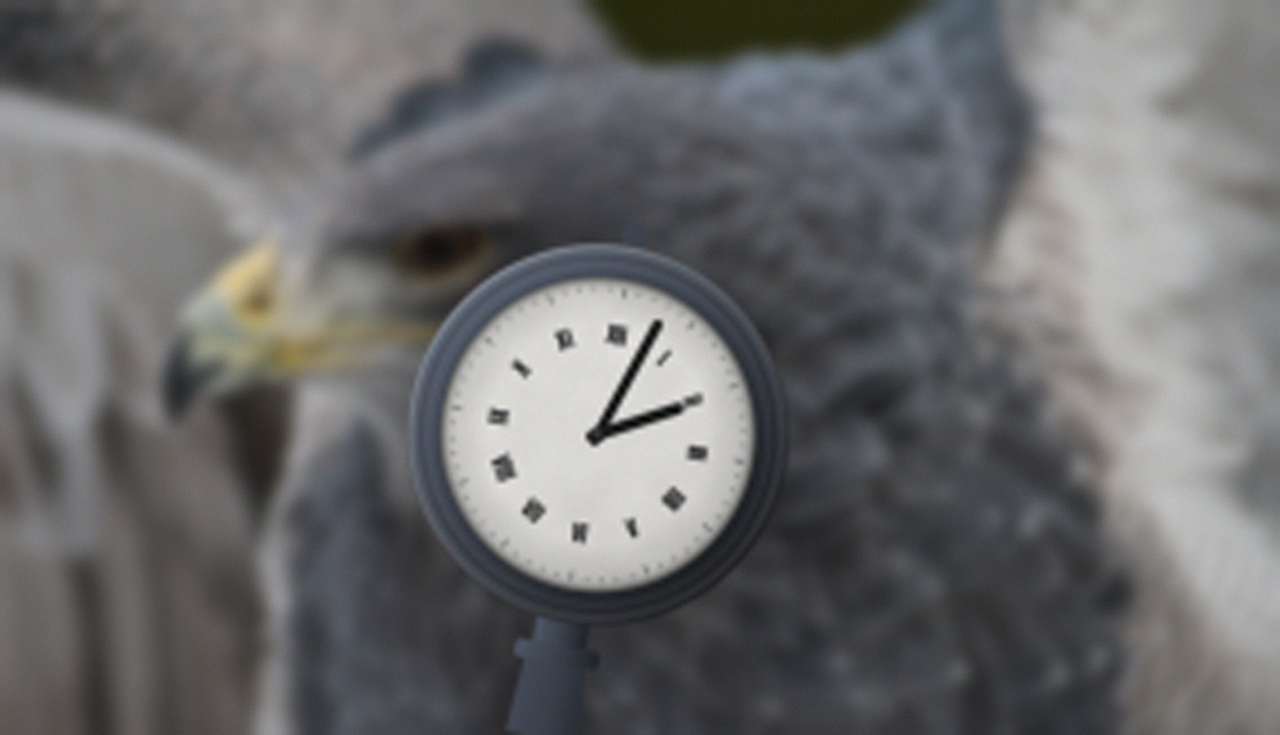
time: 2:03
